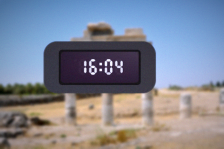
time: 16:04
